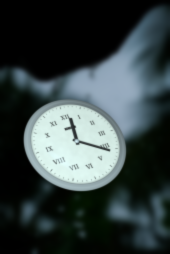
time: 12:21
